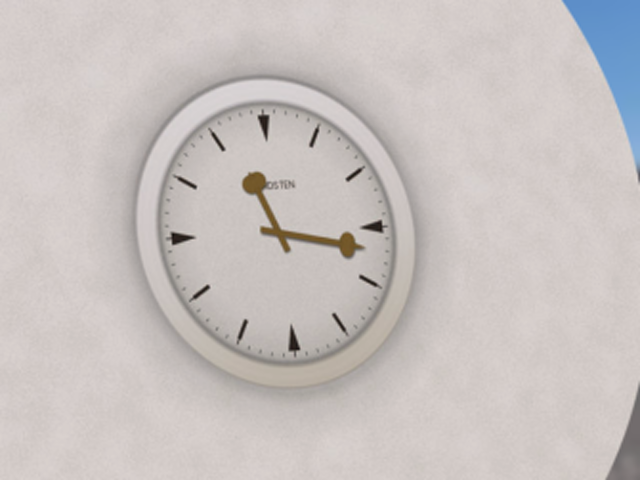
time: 11:17
